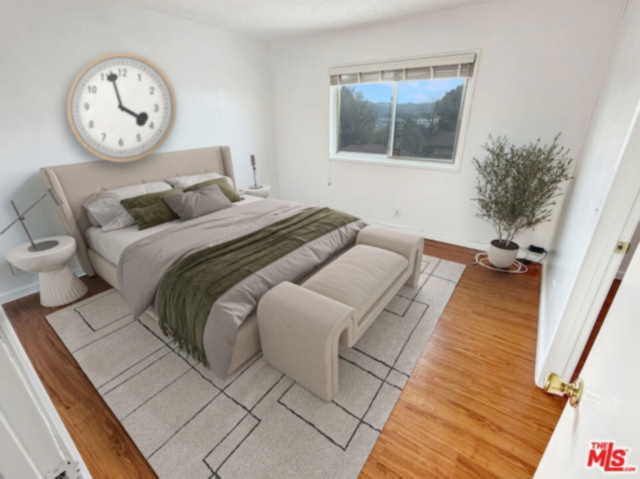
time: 3:57
